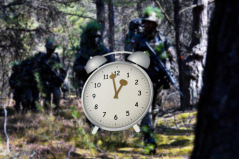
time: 12:58
